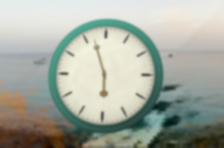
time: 5:57
